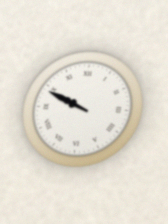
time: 9:49
